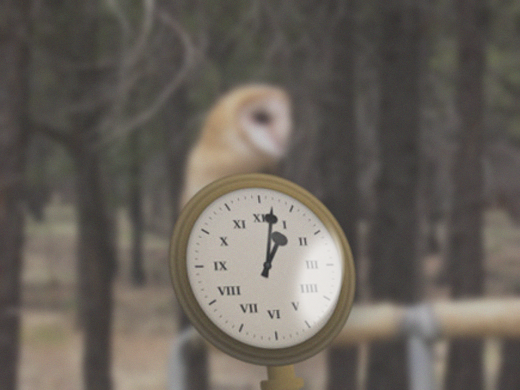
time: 1:02
